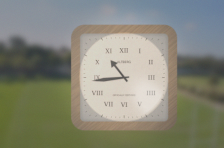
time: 10:44
